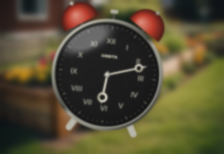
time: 6:12
